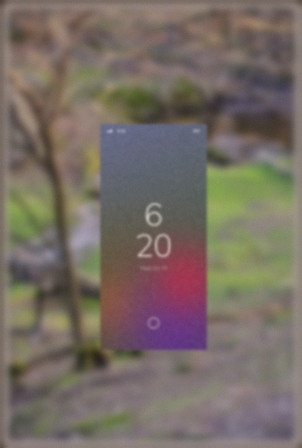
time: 6:20
